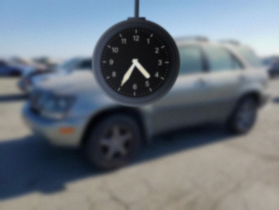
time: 4:35
